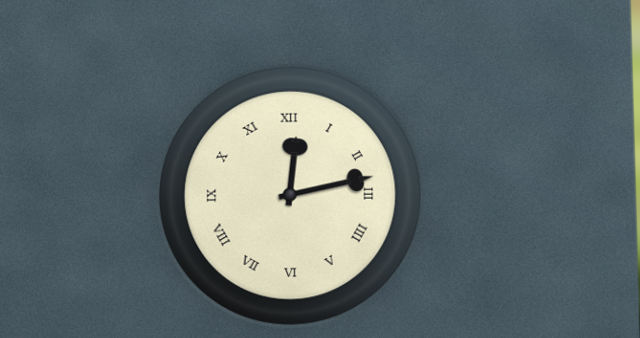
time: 12:13
